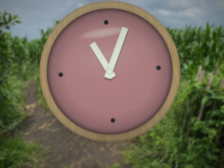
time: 11:04
